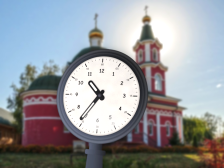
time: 10:36
